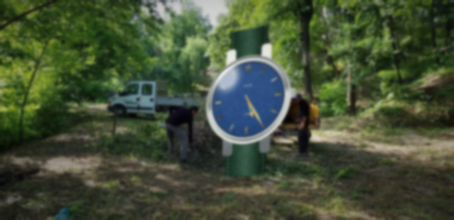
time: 5:25
